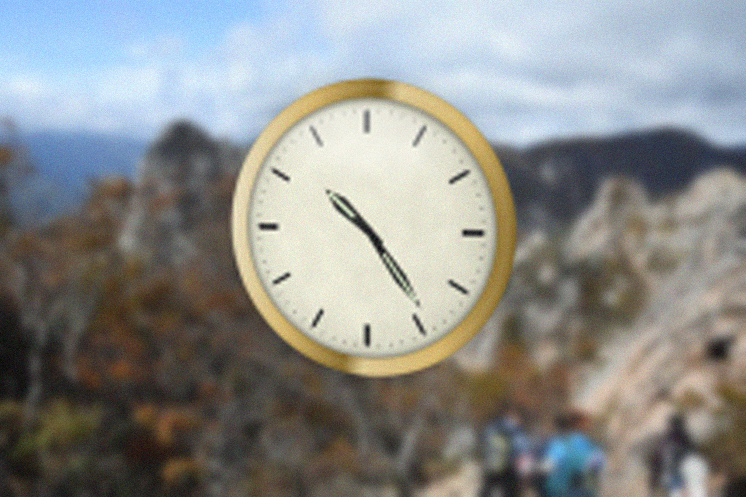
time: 10:24
